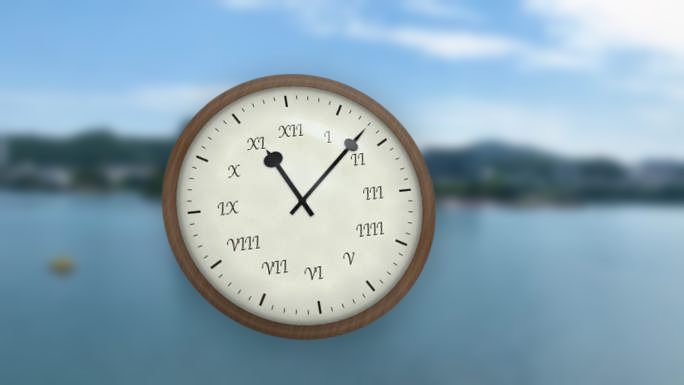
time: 11:08
